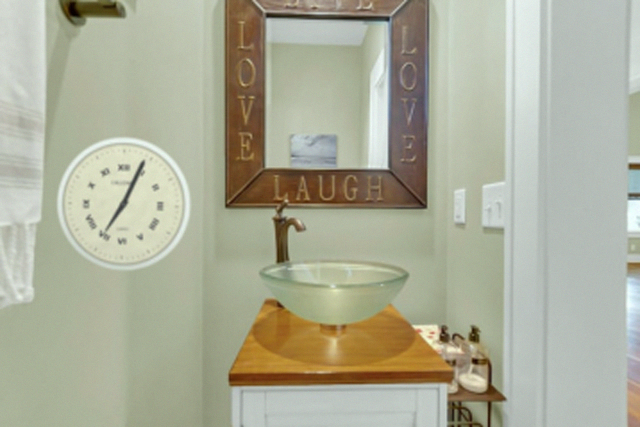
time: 7:04
